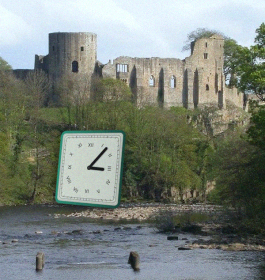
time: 3:07
